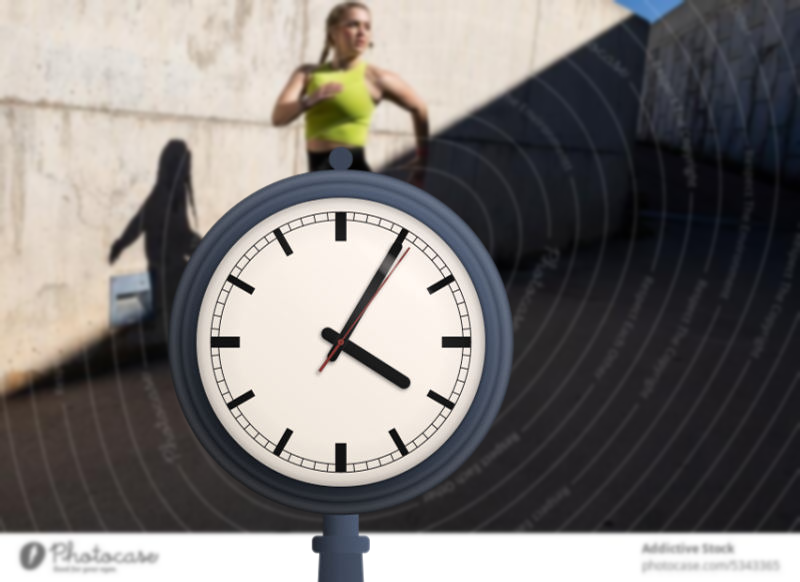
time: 4:05:06
